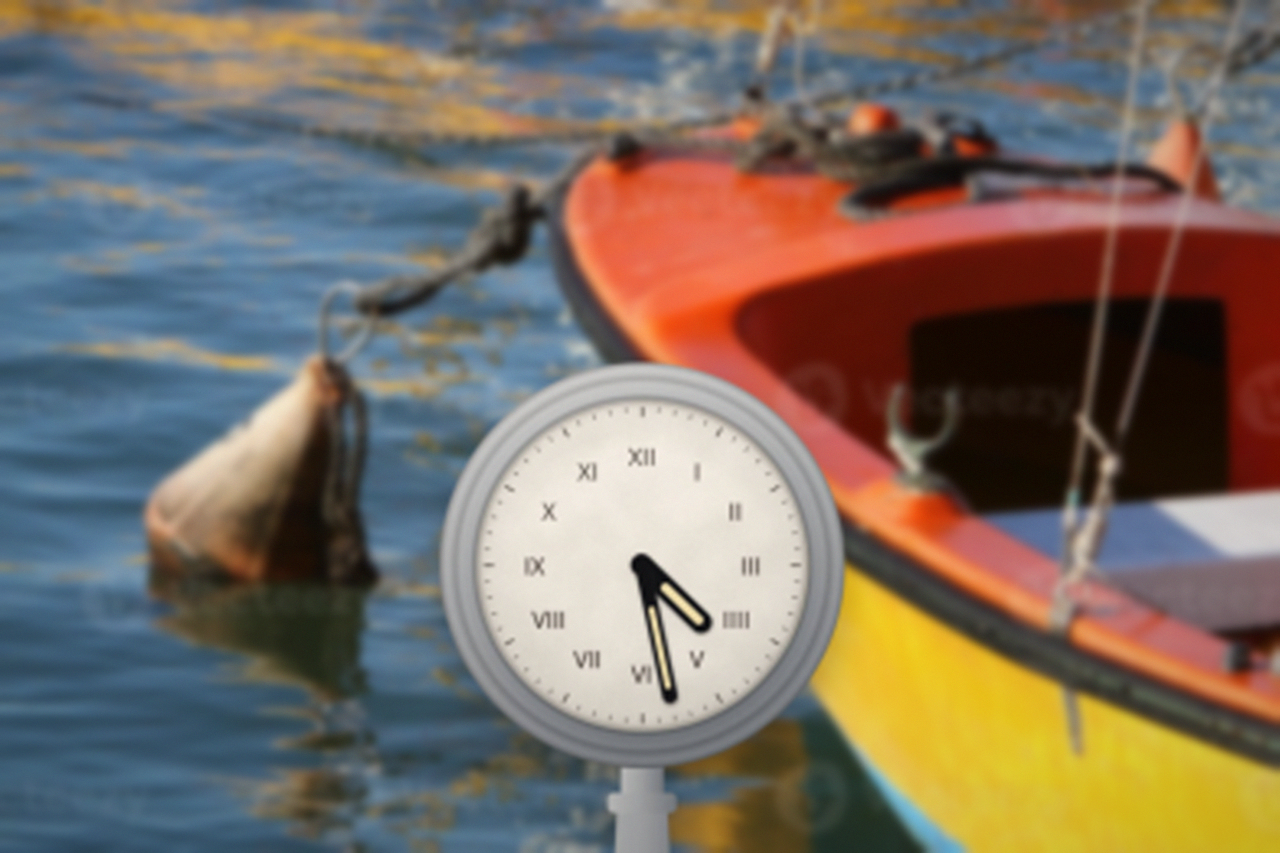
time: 4:28
